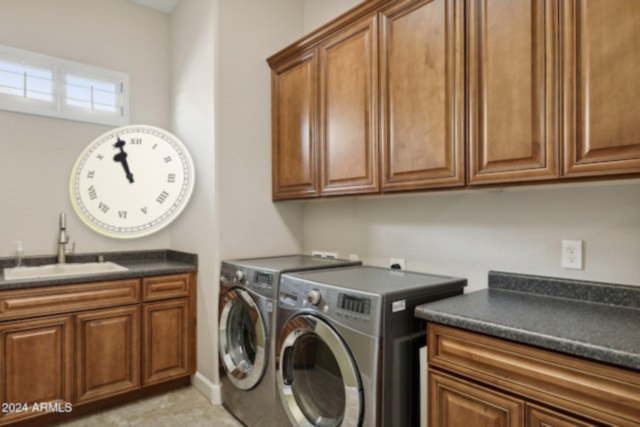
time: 10:56
